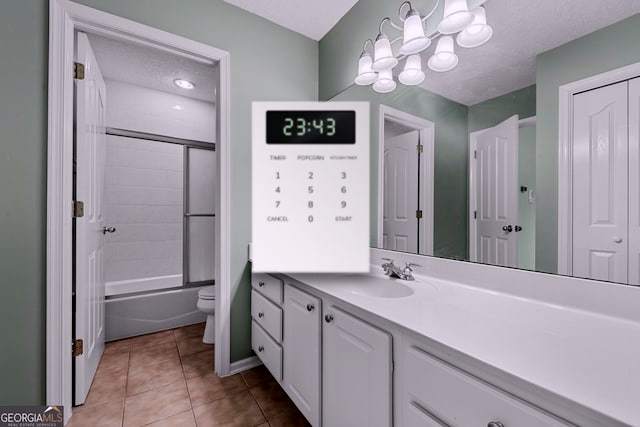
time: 23:43
